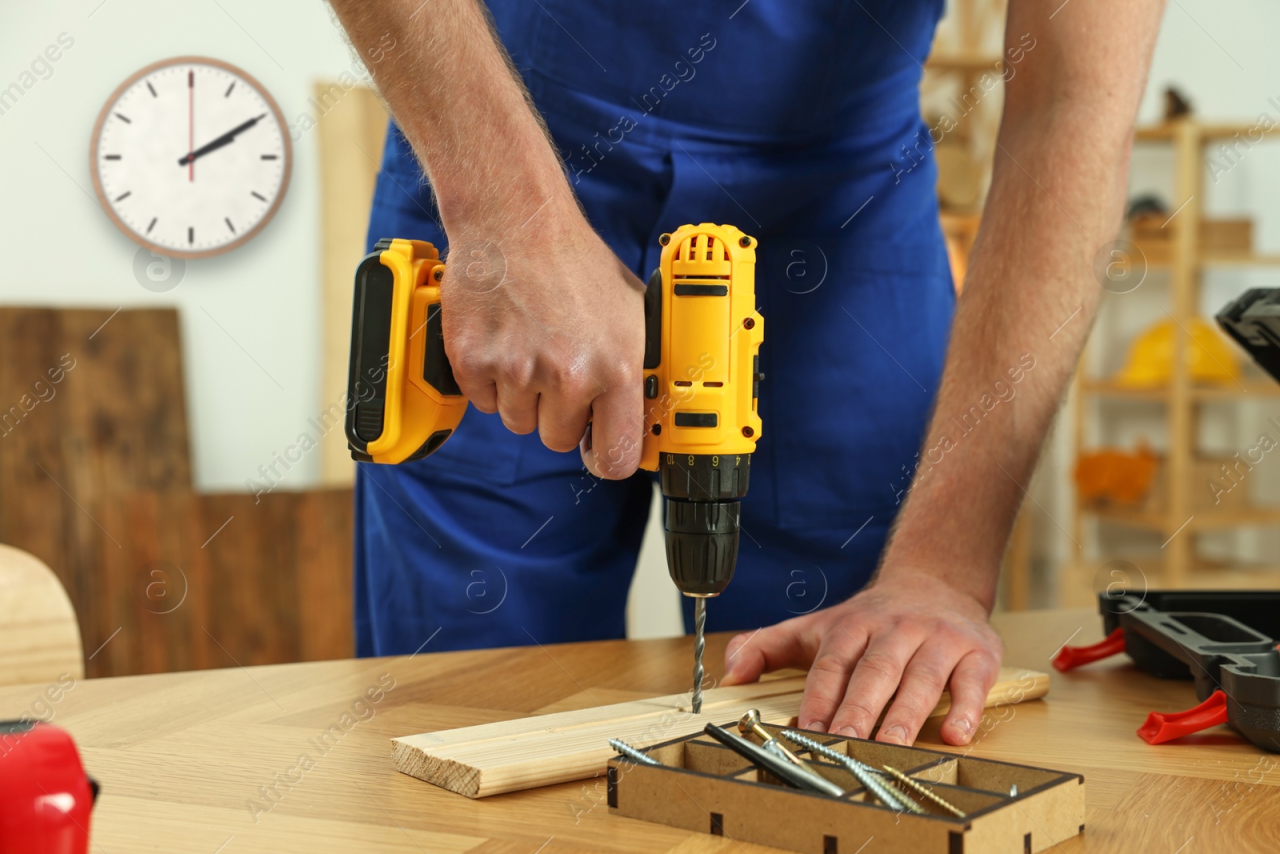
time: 2:10:00
